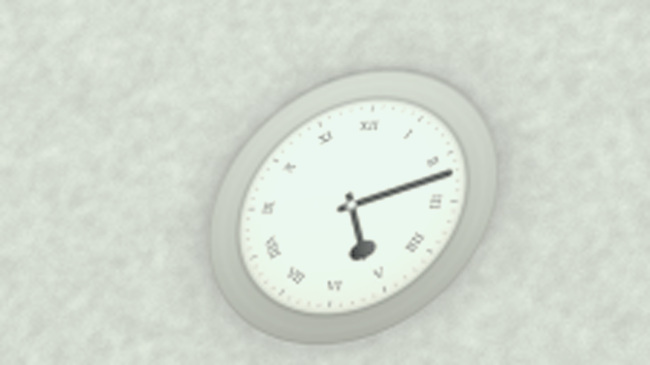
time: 5:12
